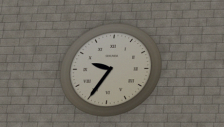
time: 9:35
